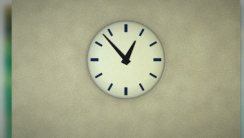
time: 12:53
